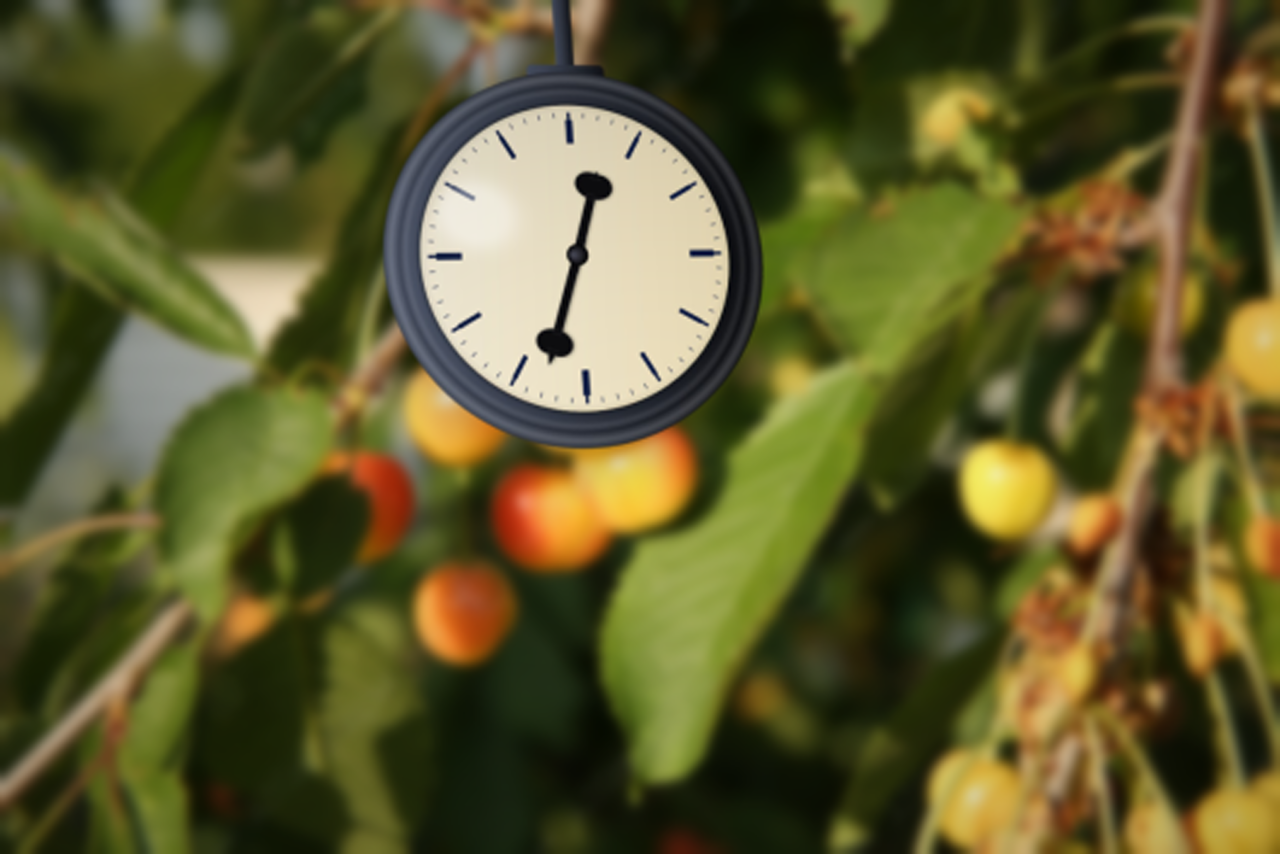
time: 12:33
